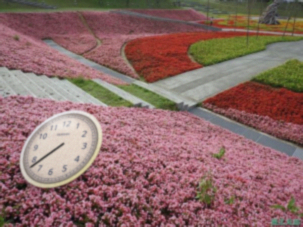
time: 7:38
